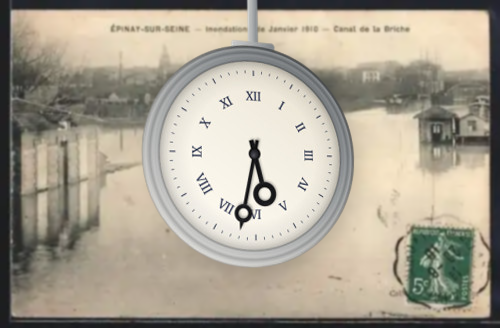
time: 5:32
